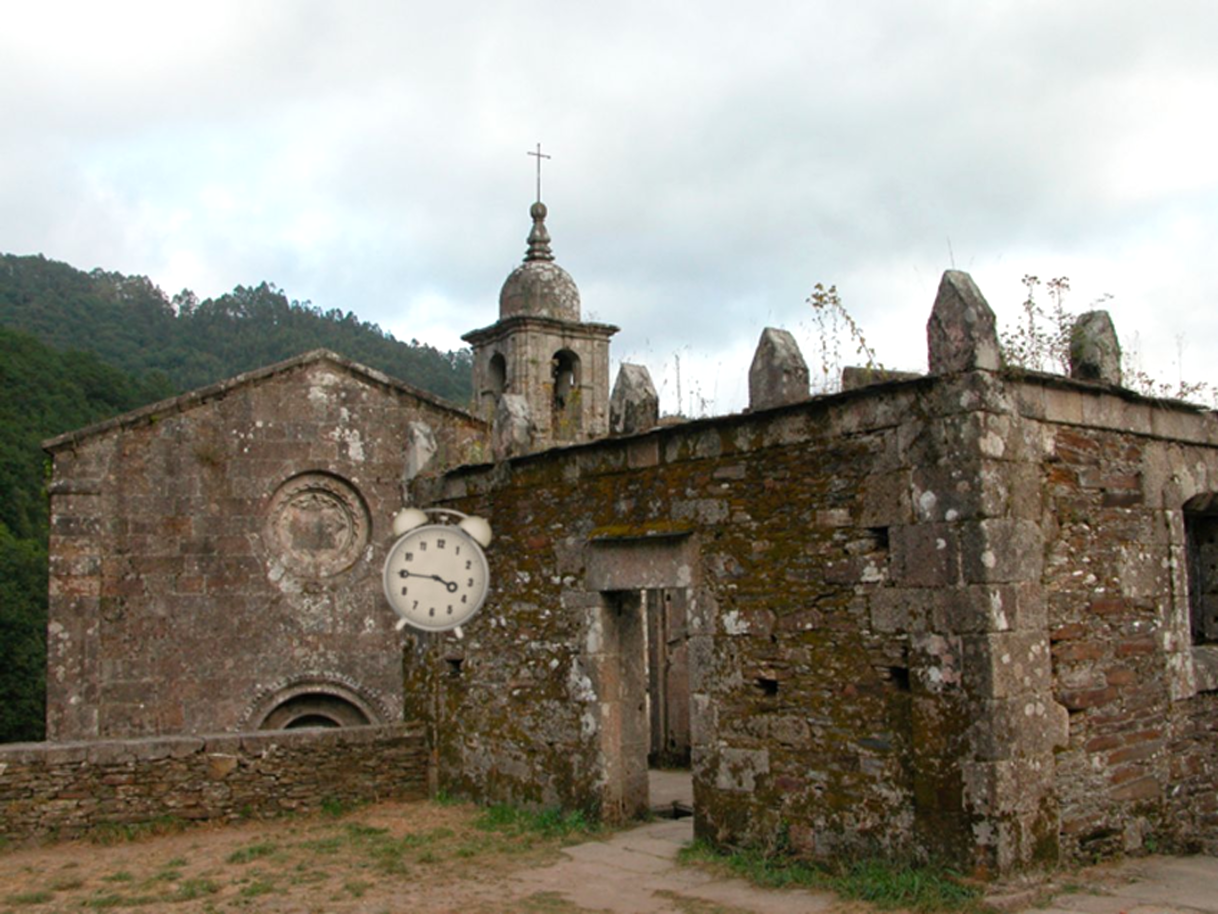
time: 3:45
